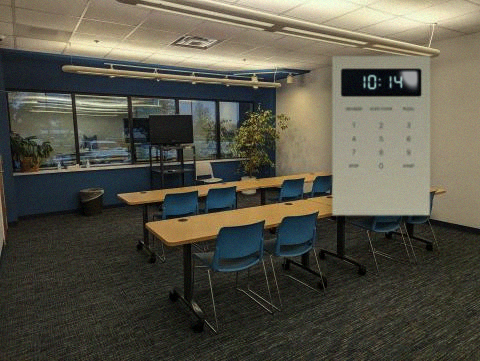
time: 10:14
